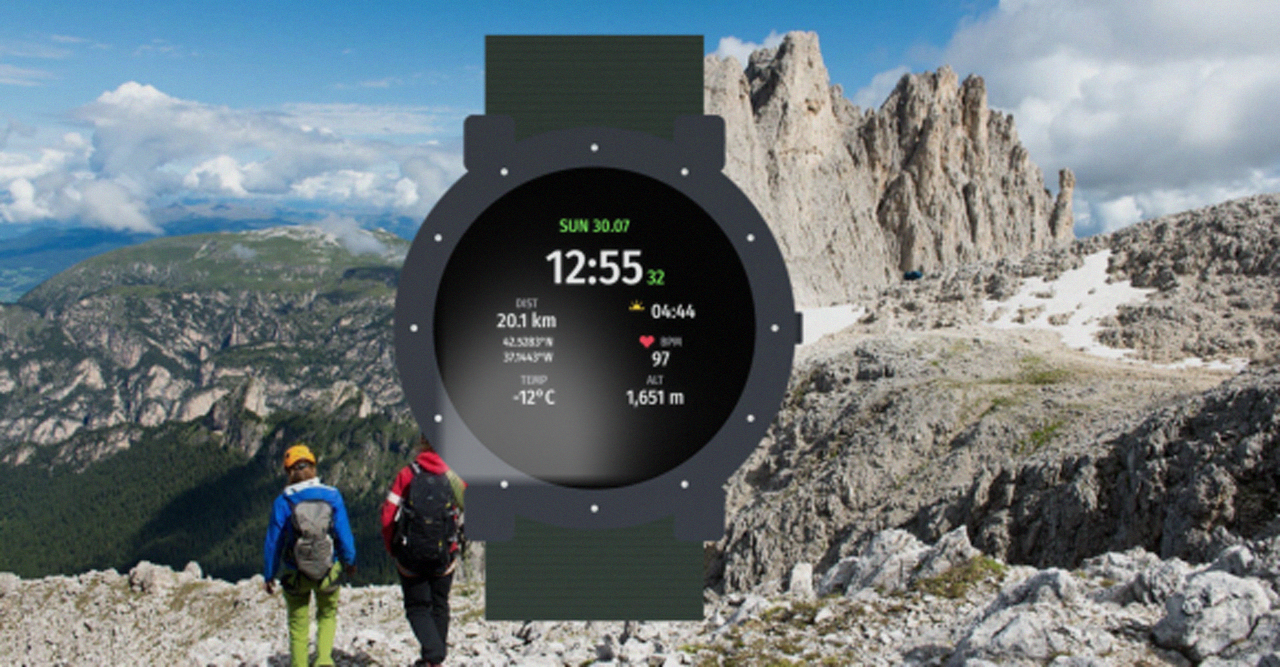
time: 12:55:32
